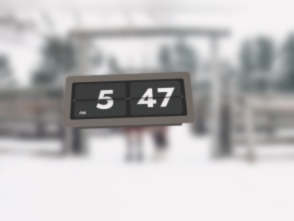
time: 5:47
